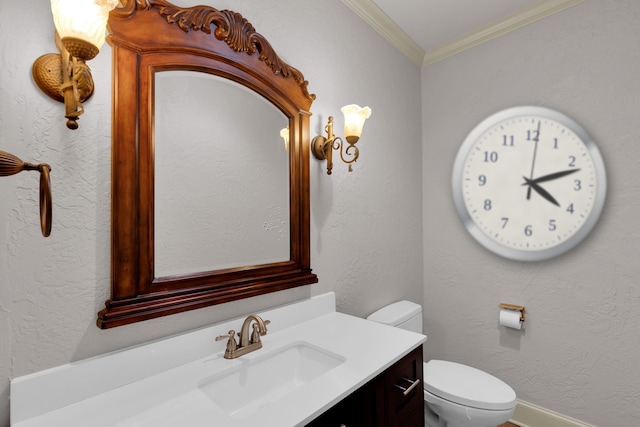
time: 4:12:01
